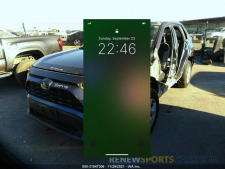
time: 22:46
